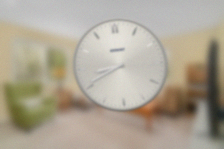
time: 8:41
